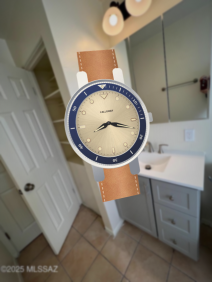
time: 8:18
